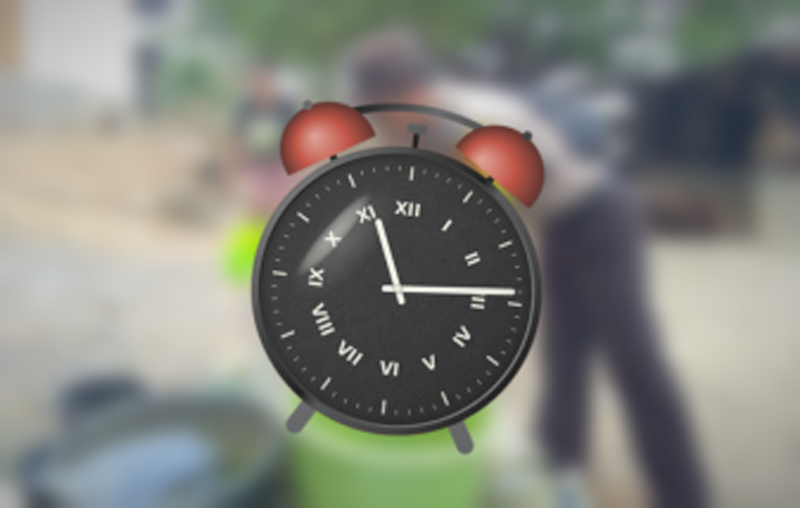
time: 11:14
